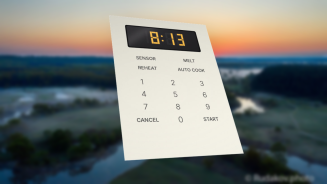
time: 8:13
